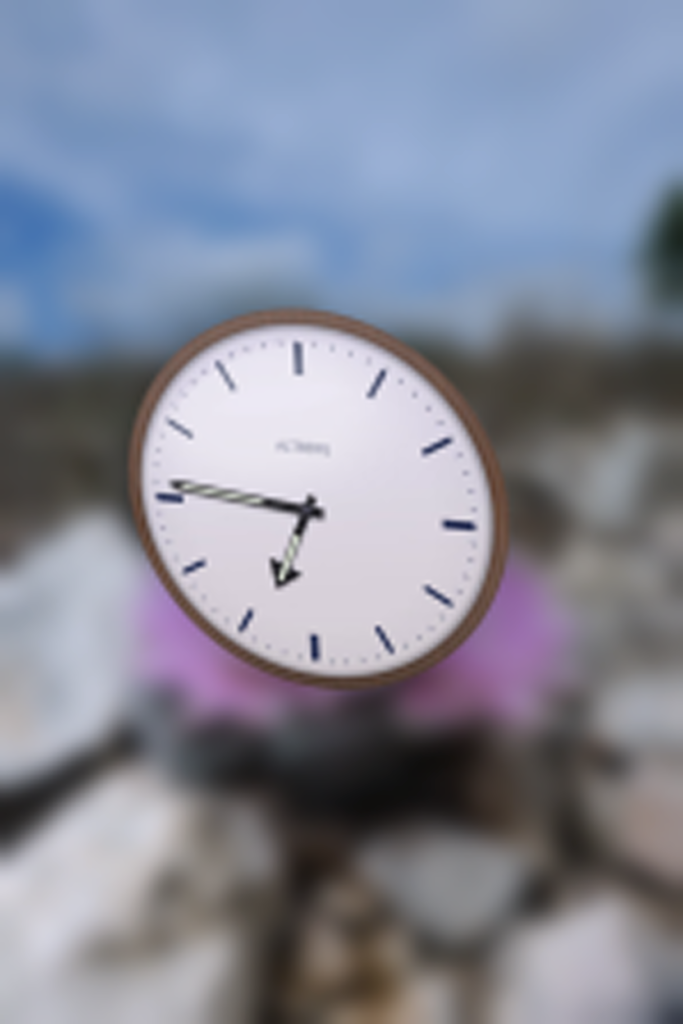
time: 6:46
